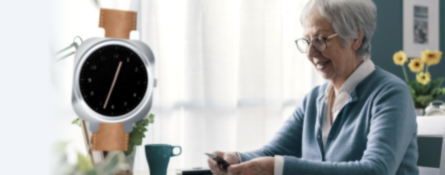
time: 12:33
